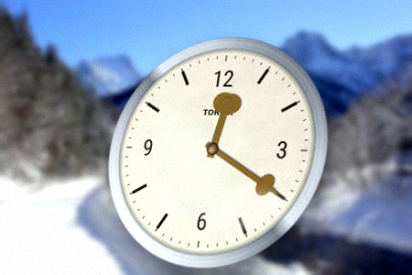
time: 12:20
